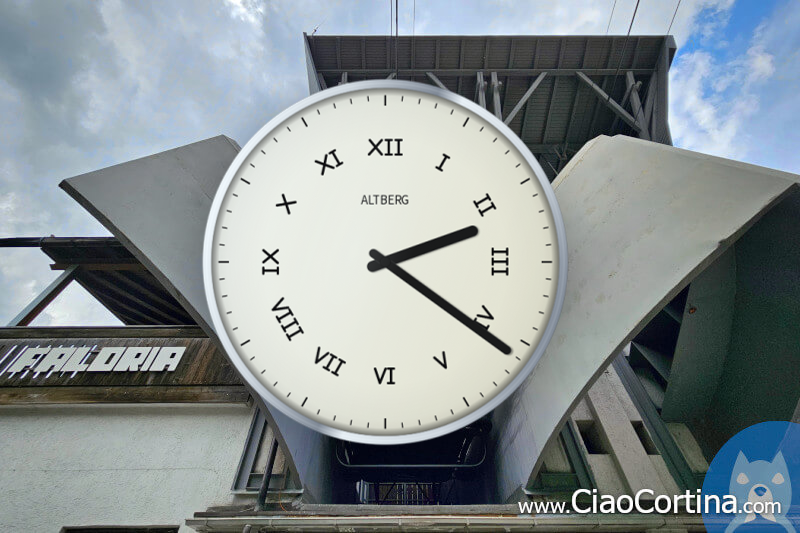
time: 2:21
